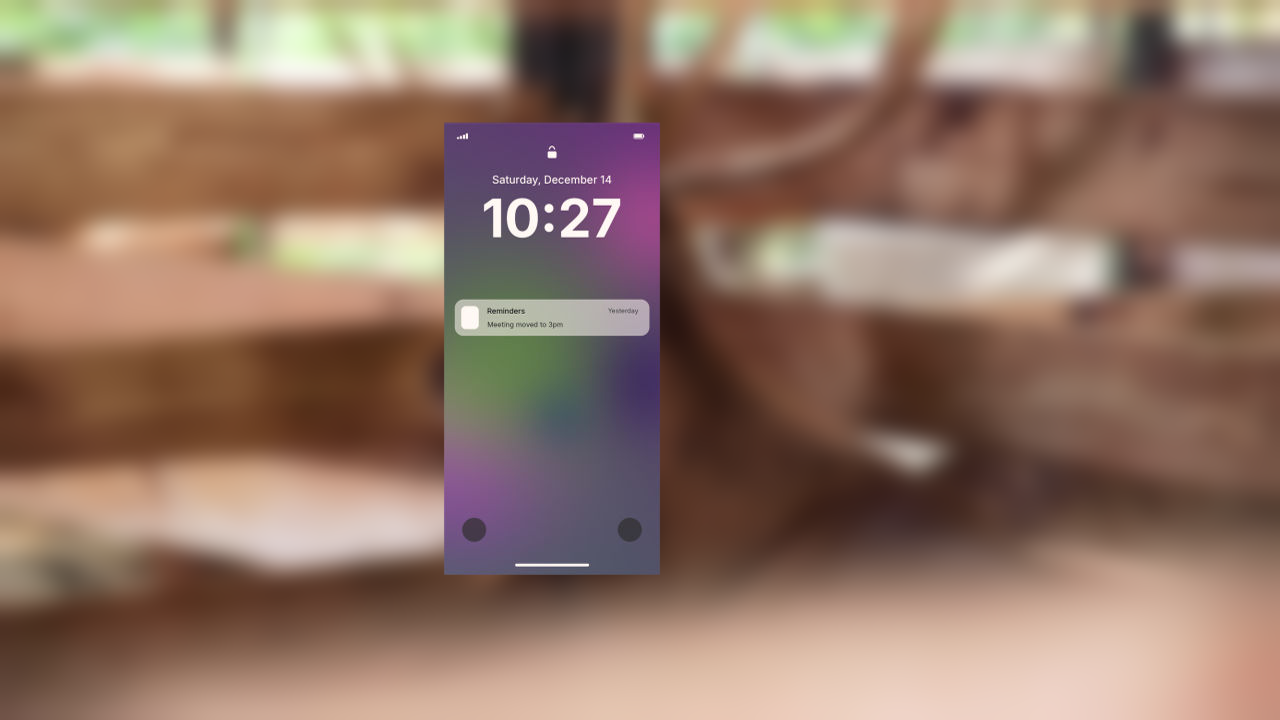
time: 10:27
